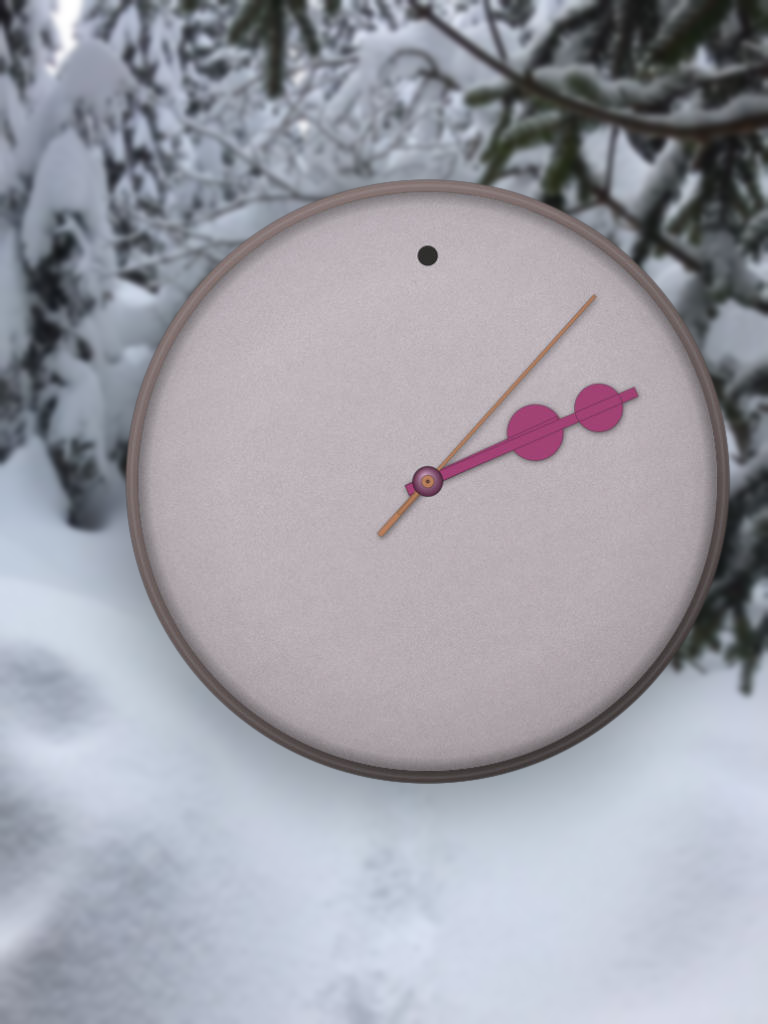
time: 2:11:07
